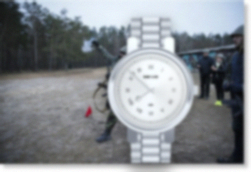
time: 7:52
